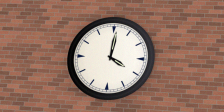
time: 4:01
